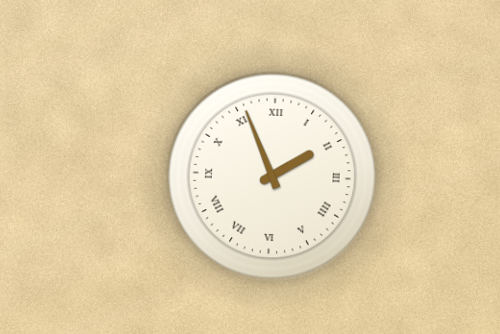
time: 1:56
